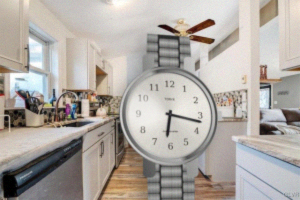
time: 6:17
